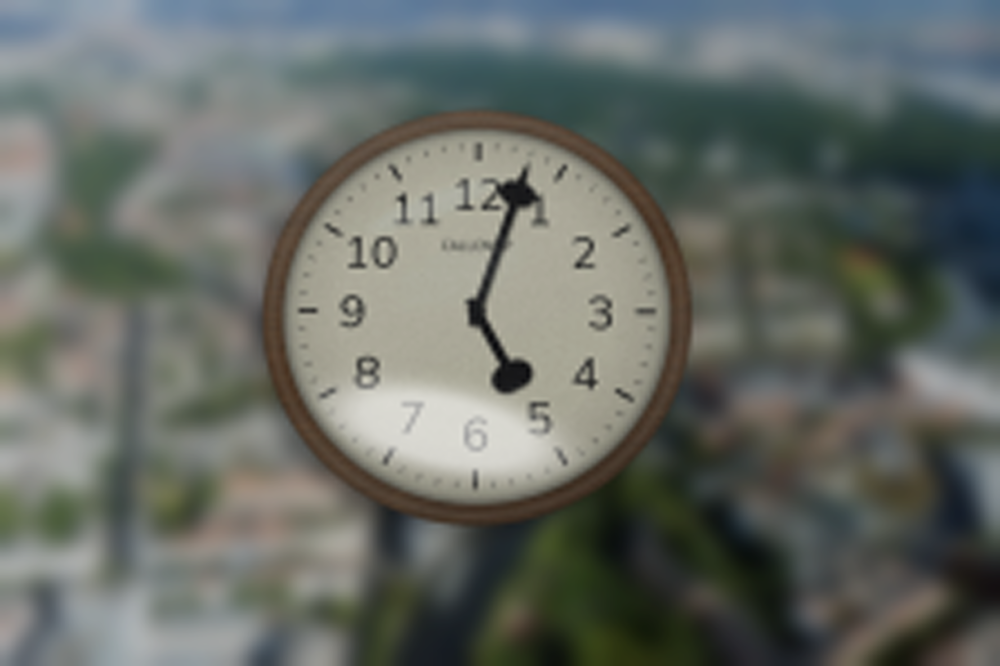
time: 5:03
